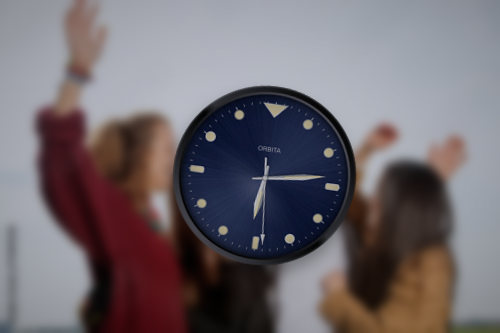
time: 6:13:29
